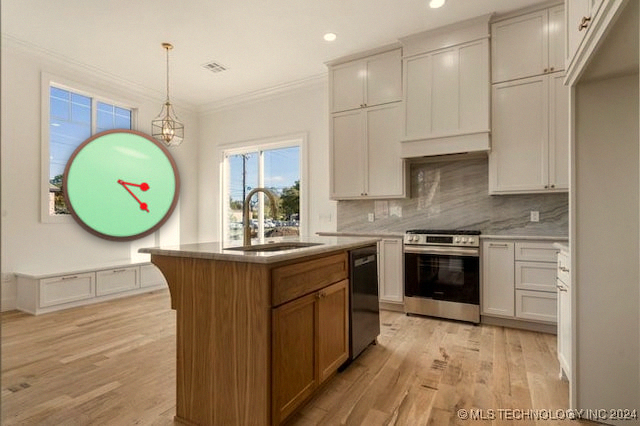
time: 3:23
